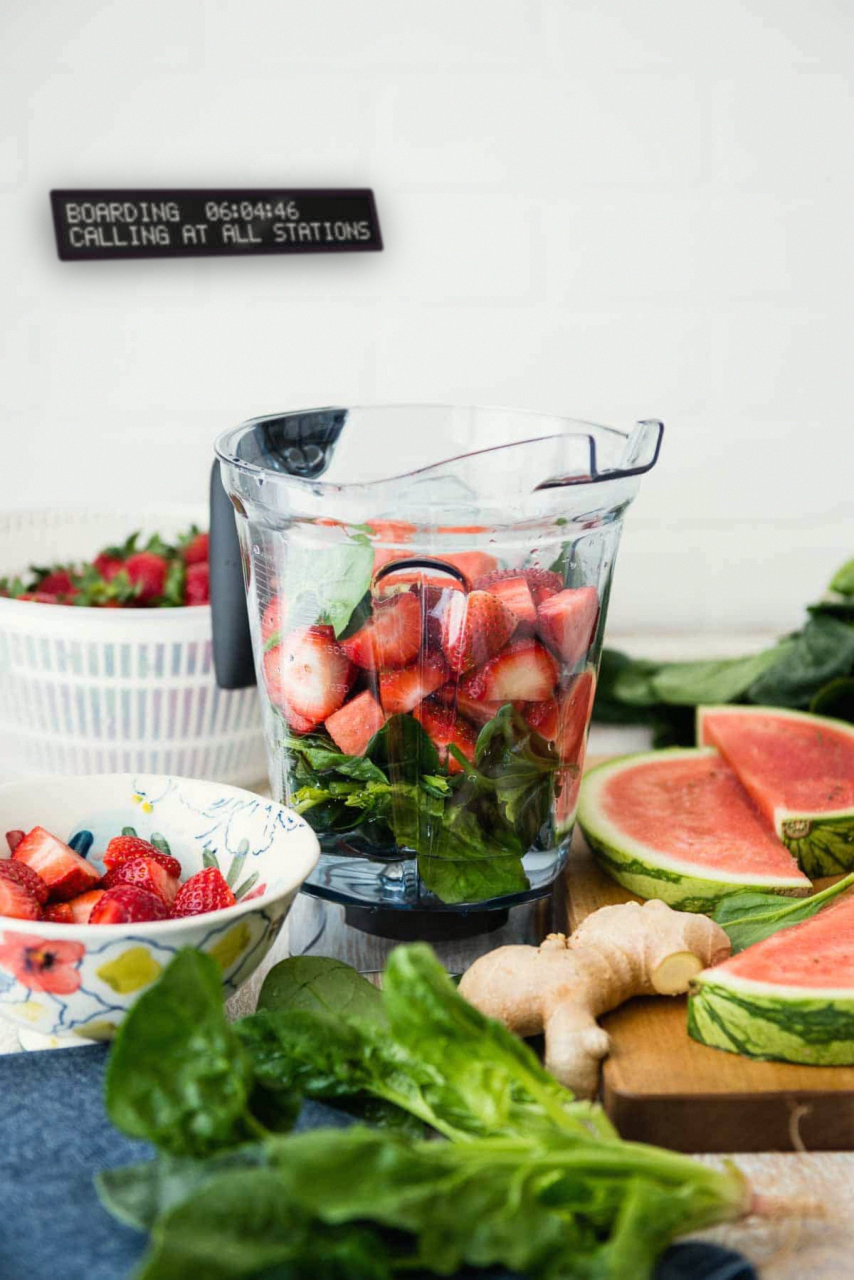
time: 6:04:46
